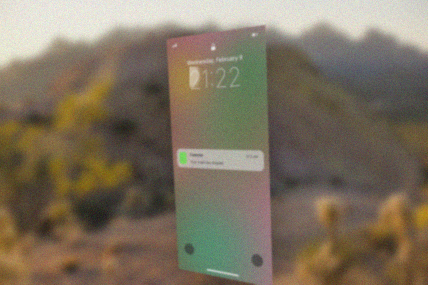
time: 21:22
